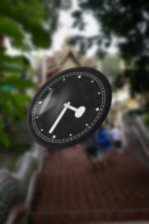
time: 3:32
